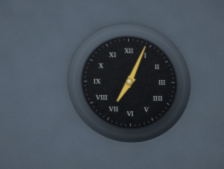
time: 7:04
